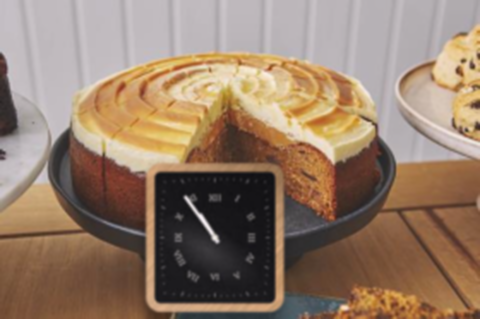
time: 10:54
